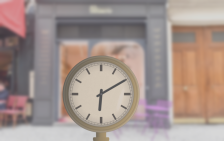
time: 6:10
